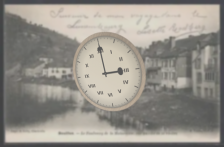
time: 3:00
